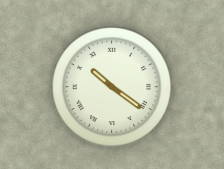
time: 10:21
